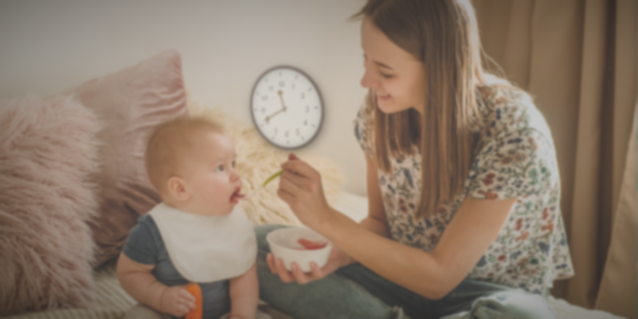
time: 11:41
